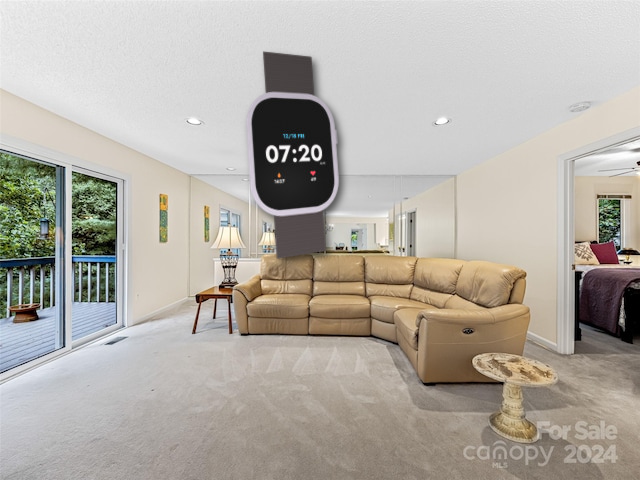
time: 7:20
